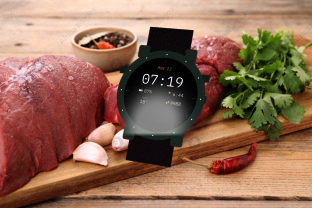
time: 7:19
